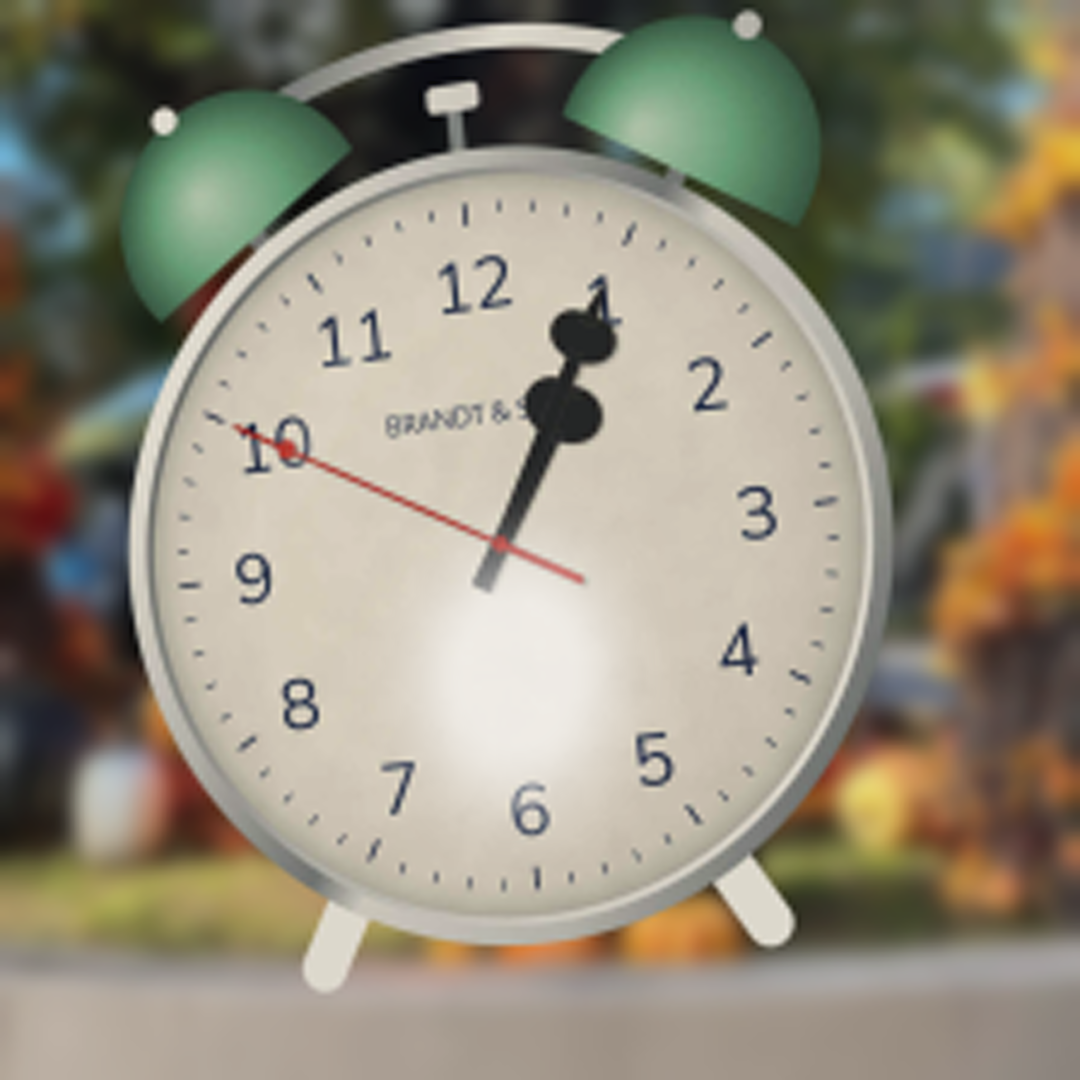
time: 1:04:50
